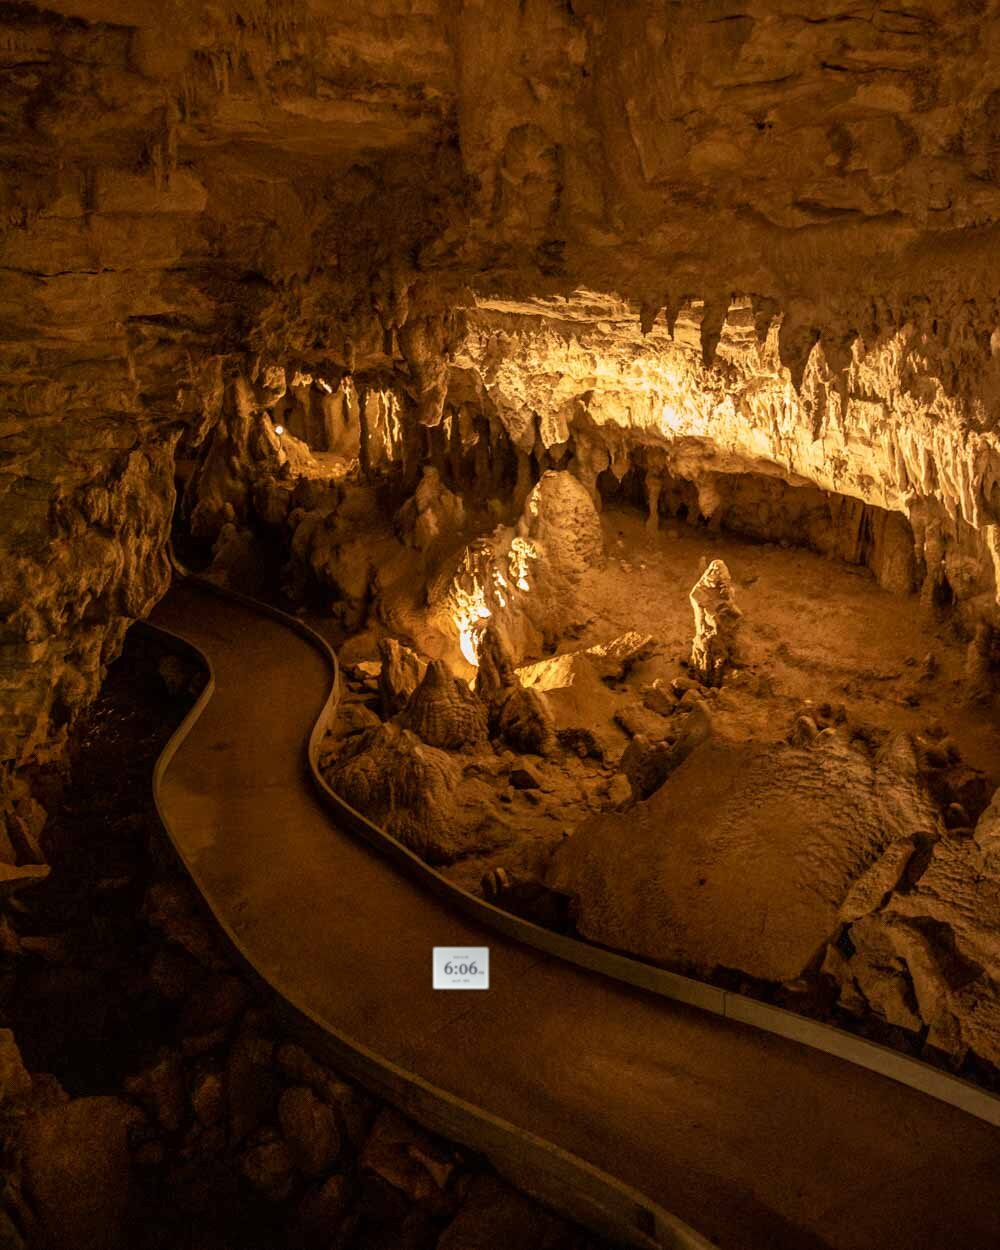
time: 6:06
